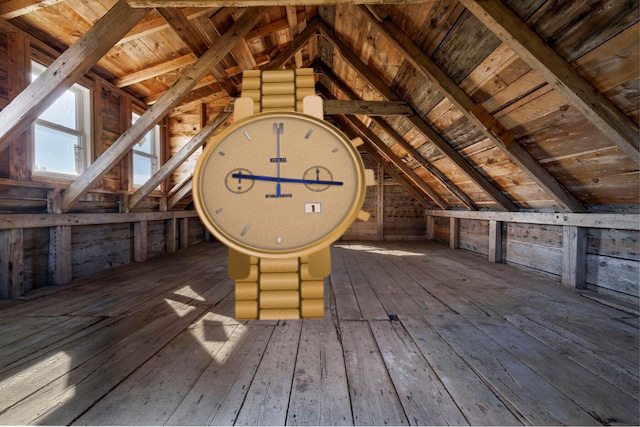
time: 9:16
